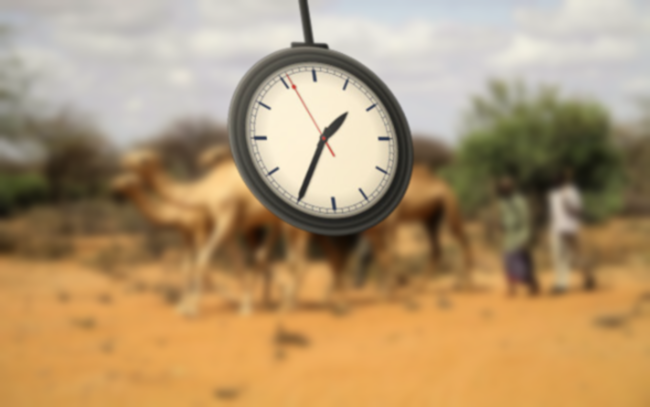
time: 1:34:56
